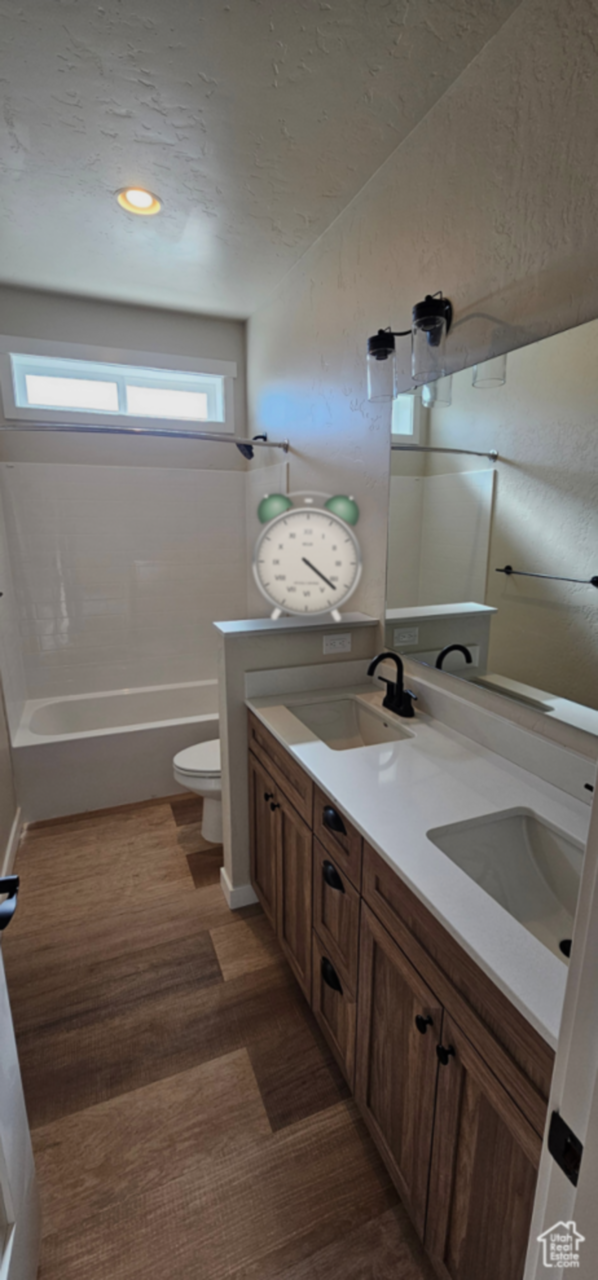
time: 4:22
